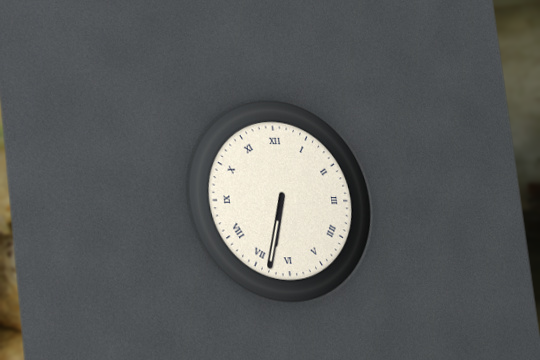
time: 6:33
